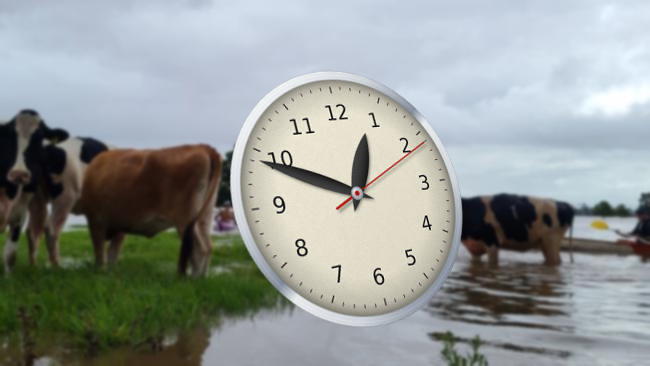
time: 12:49:11
